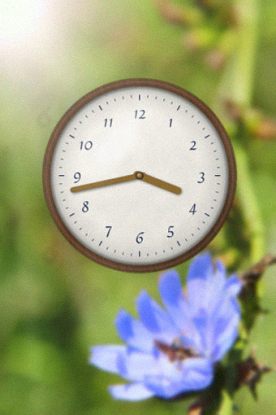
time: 3:43
